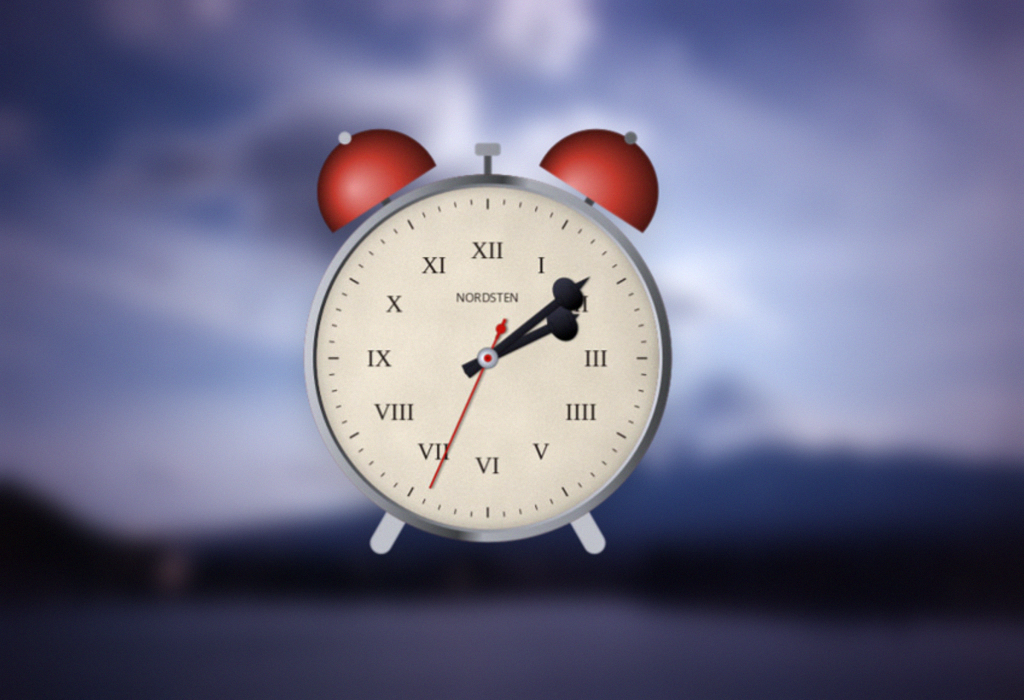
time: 2:08:34
